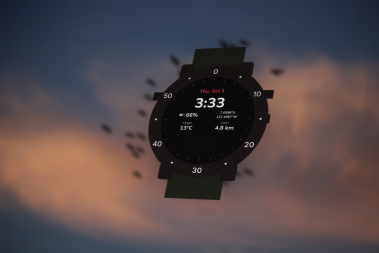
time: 3:33
